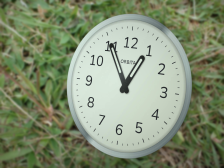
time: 12:55
